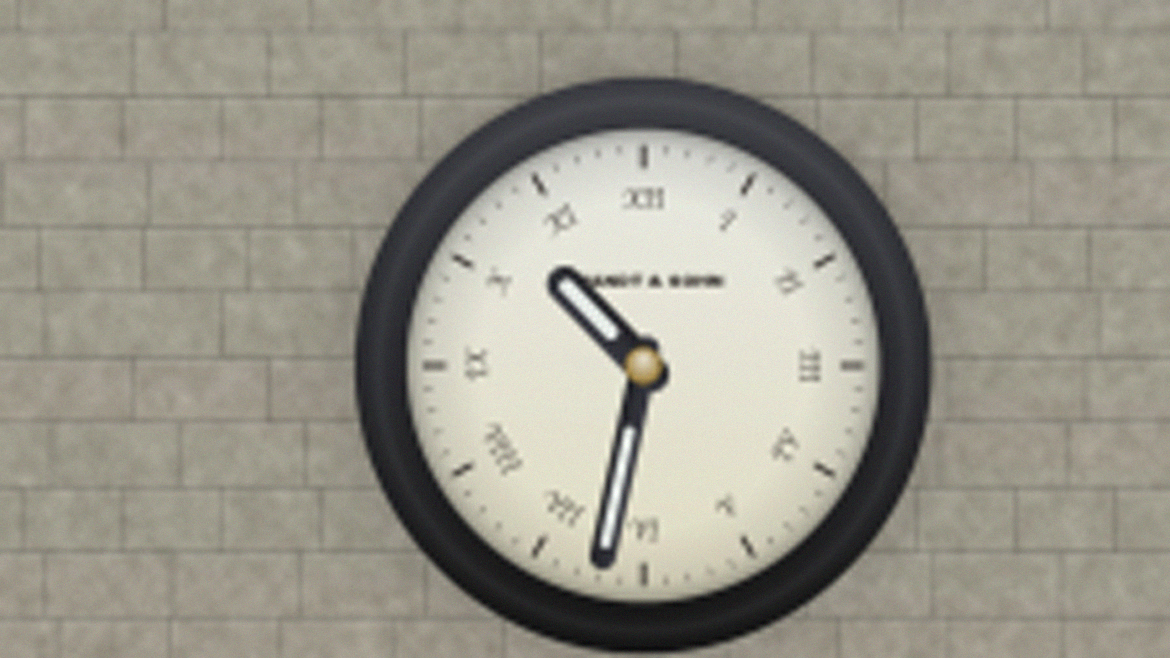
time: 10:32
